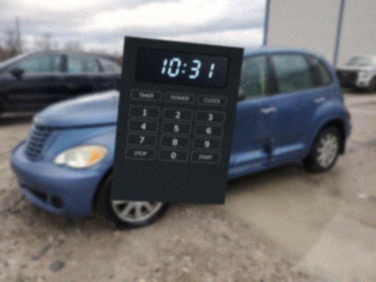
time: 10:31
